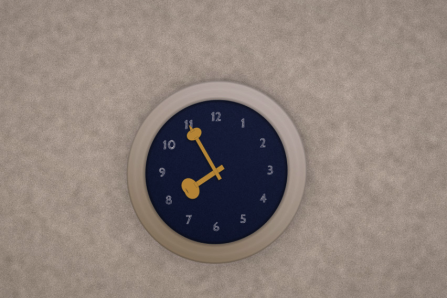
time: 7:55
